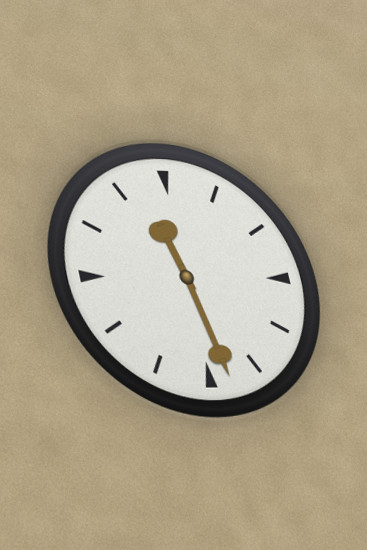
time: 11:28
